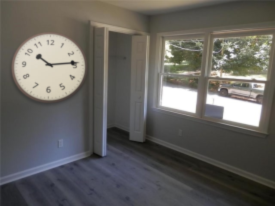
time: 10:14
